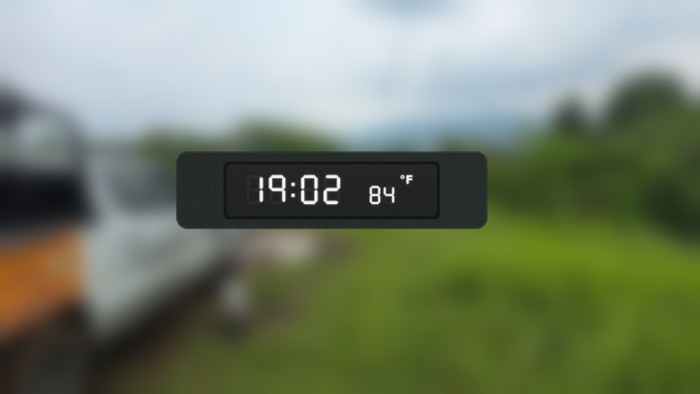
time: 19:02
